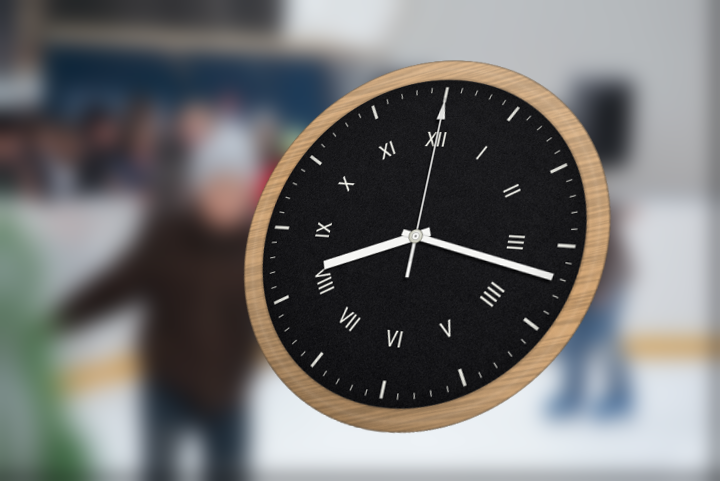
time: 8:17:00
